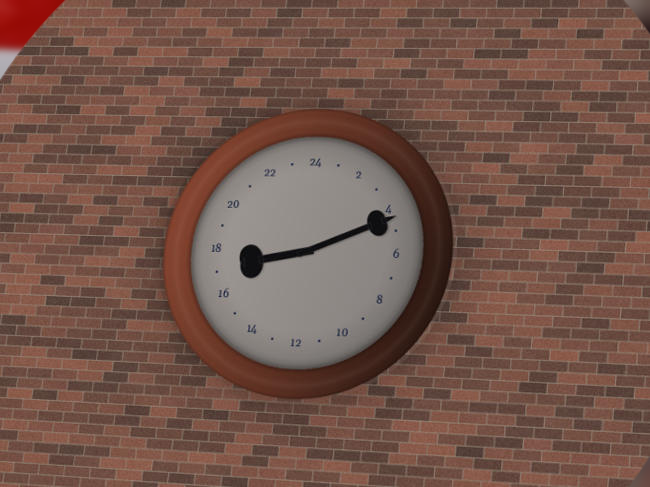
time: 17:11
